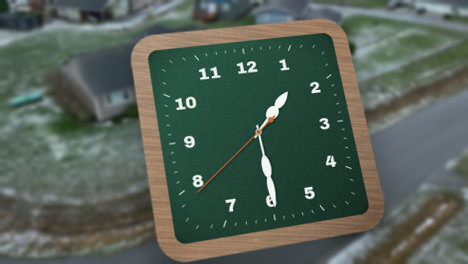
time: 1:29:39
